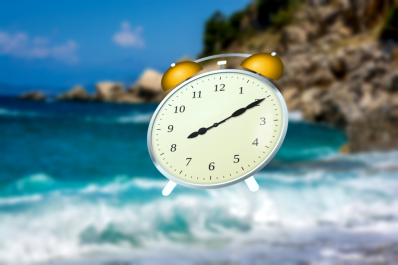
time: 8:10
